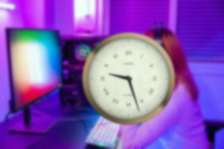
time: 9:27
